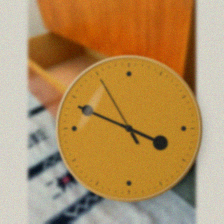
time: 3:48:55
